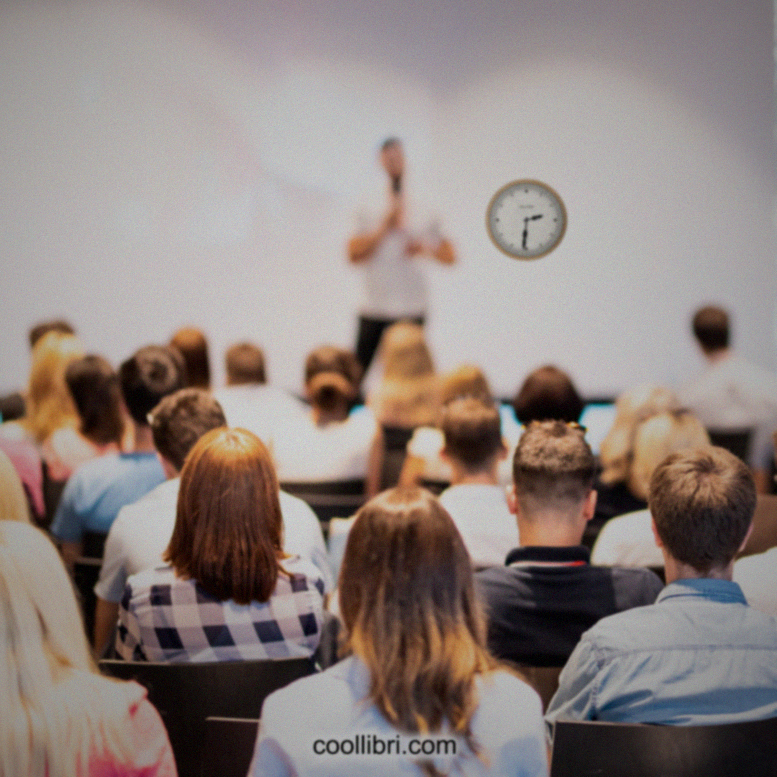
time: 2:31
